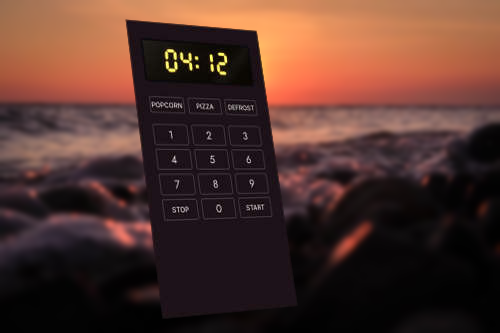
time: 4:12
